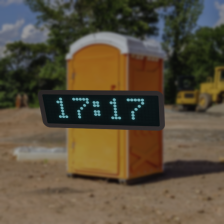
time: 17:17
